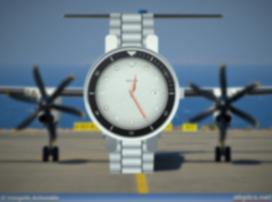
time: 12:25
